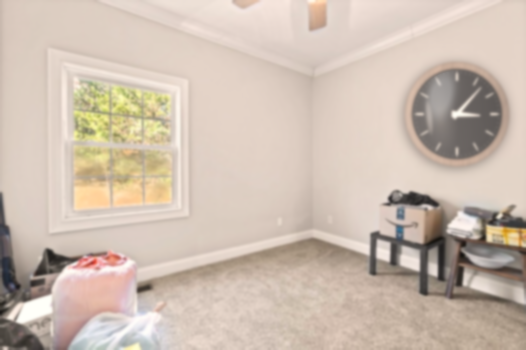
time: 3:07
